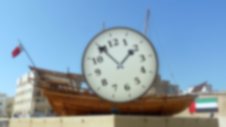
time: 1:55
